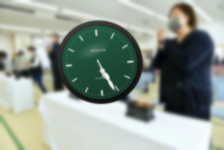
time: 5:26
